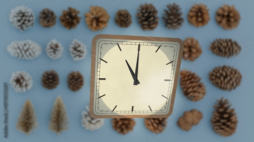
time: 11:00
